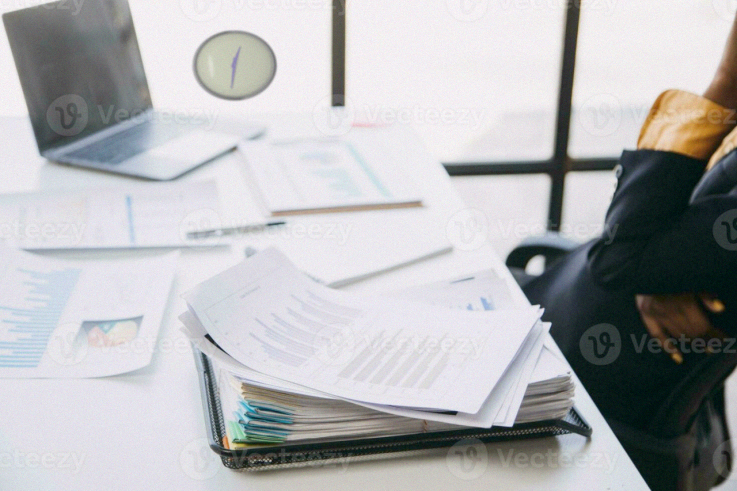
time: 12:31
